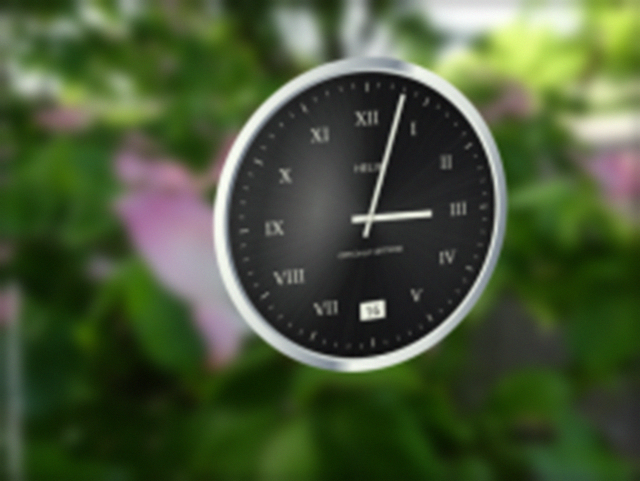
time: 3:03
